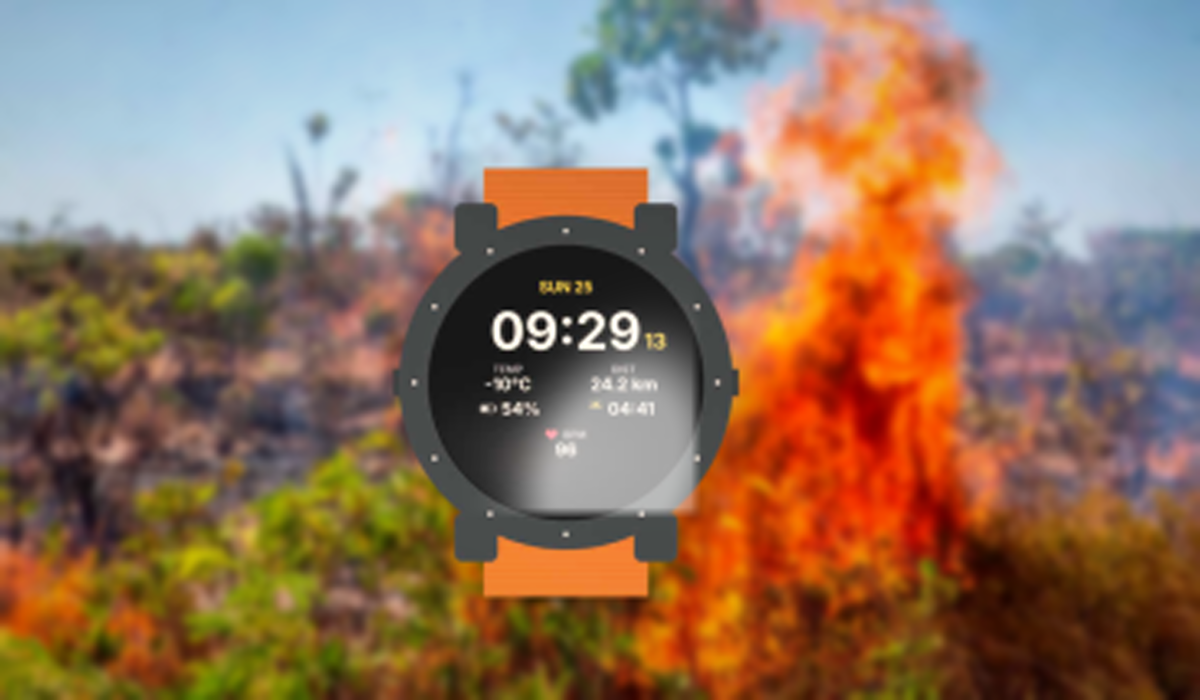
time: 9:29
